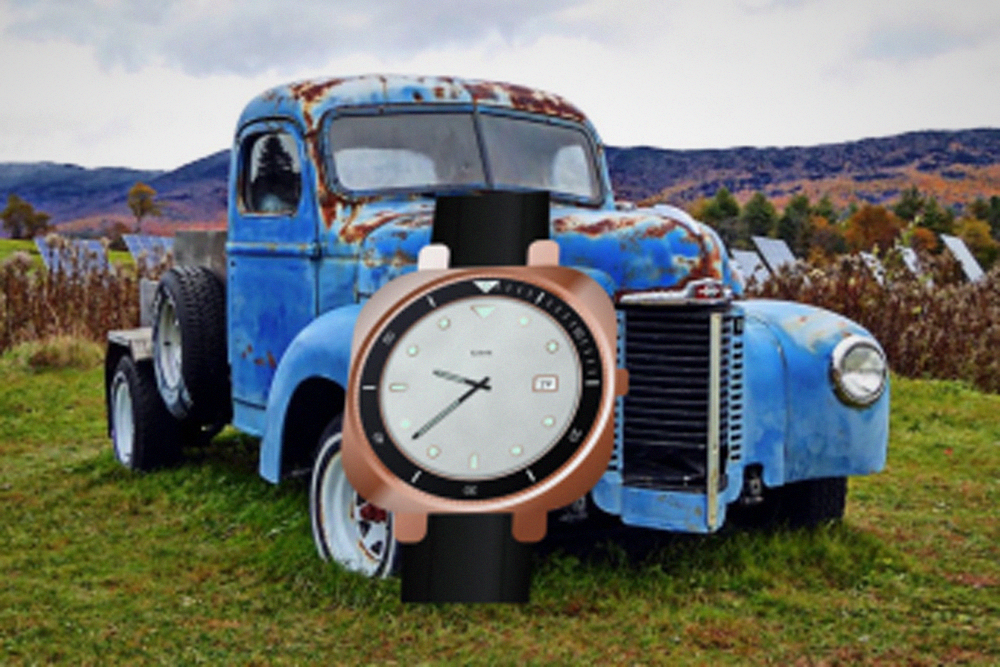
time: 9:38
